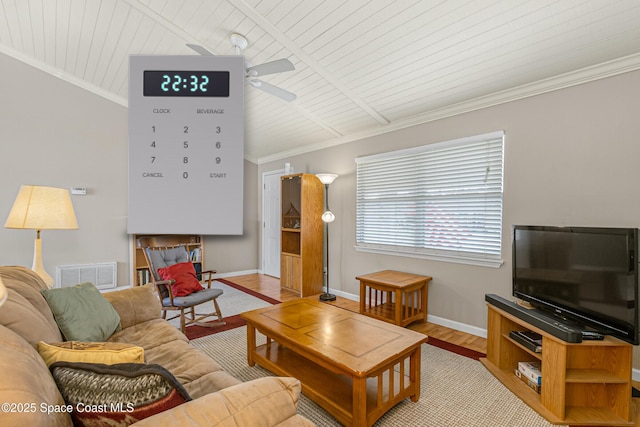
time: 22:32
